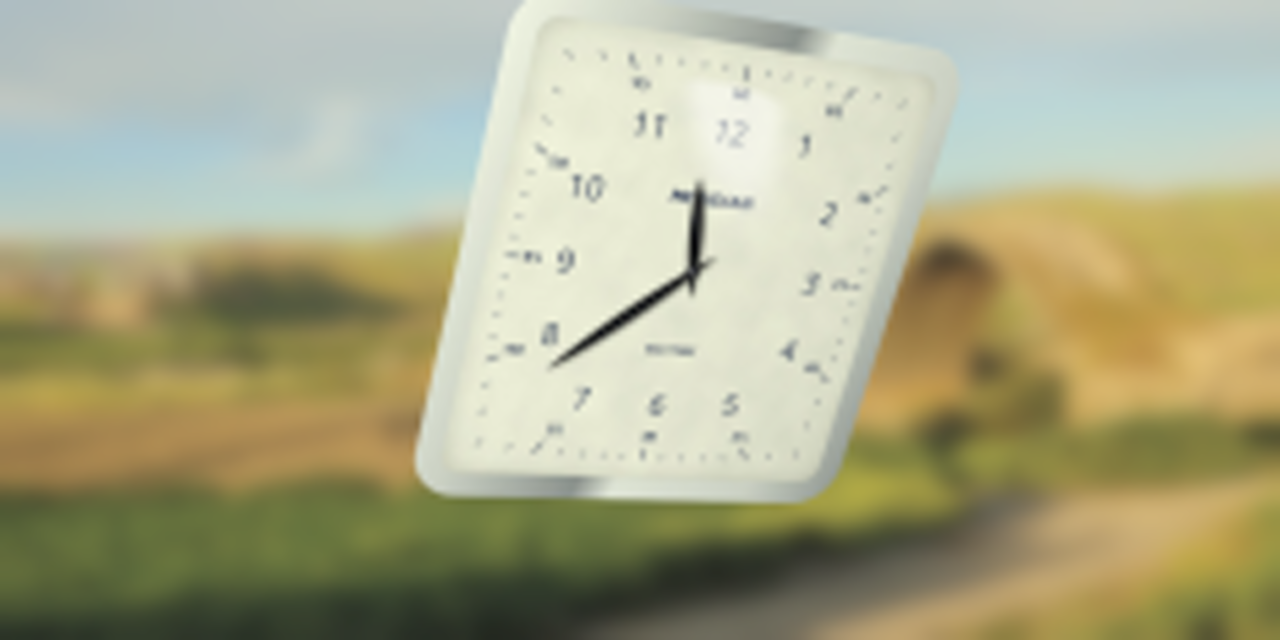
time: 11:38
